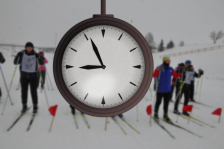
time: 8:56
